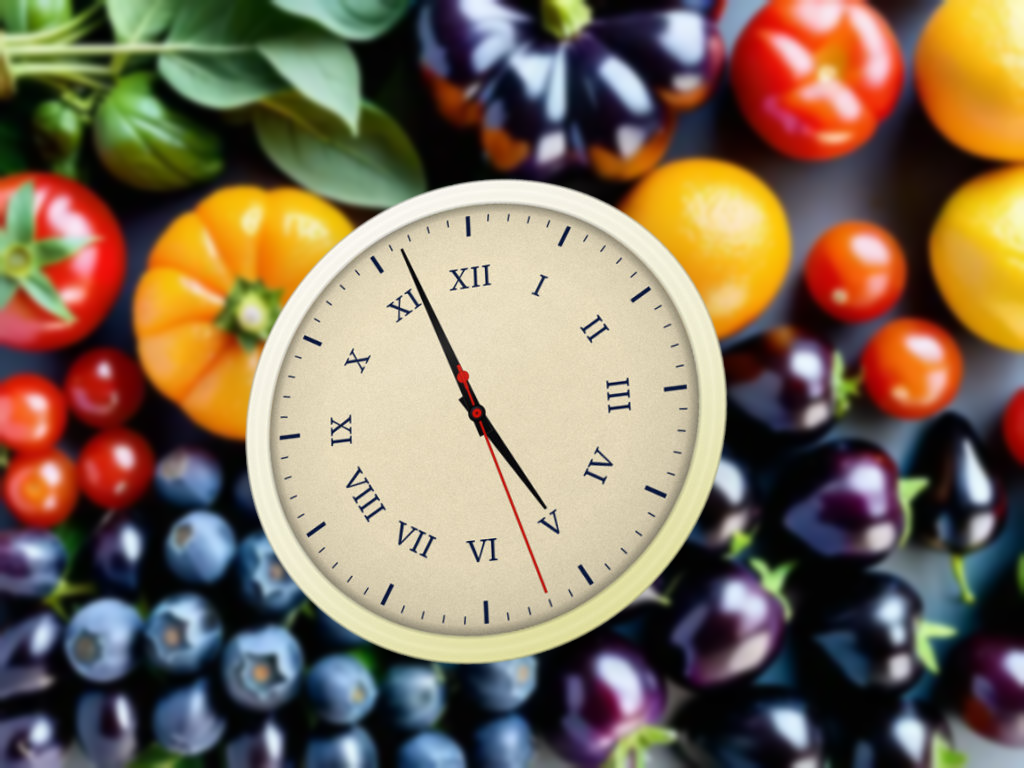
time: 4:56:27
